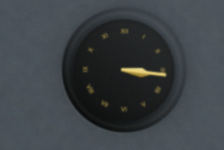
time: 3:16
